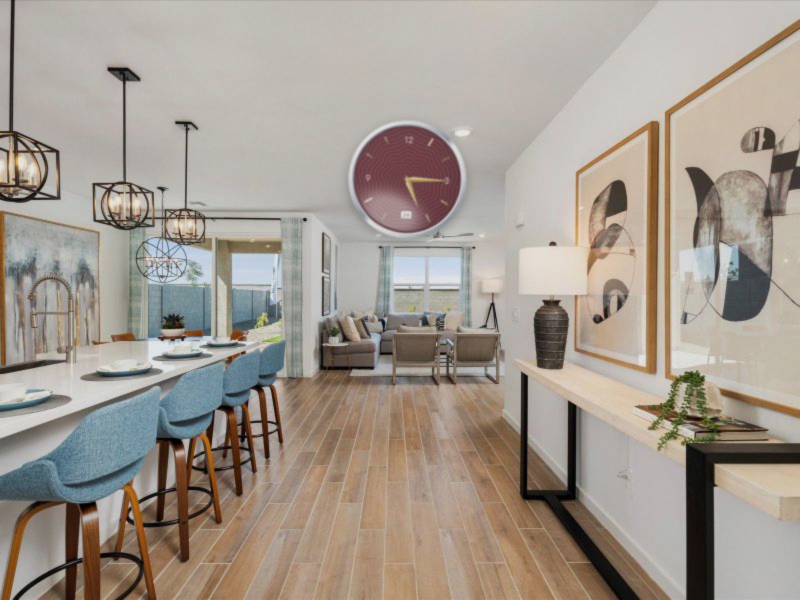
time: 5:15
